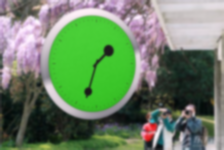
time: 1:33
